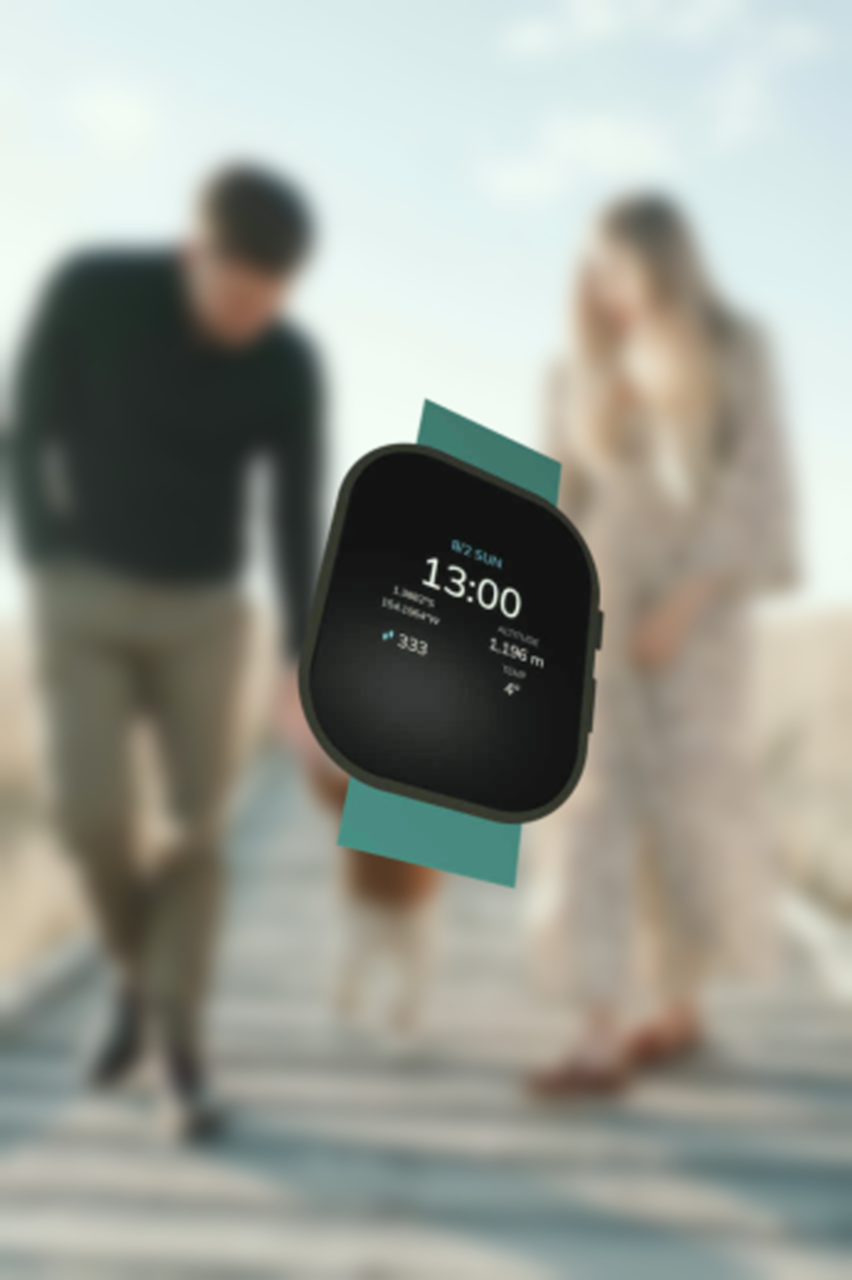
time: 13:00
